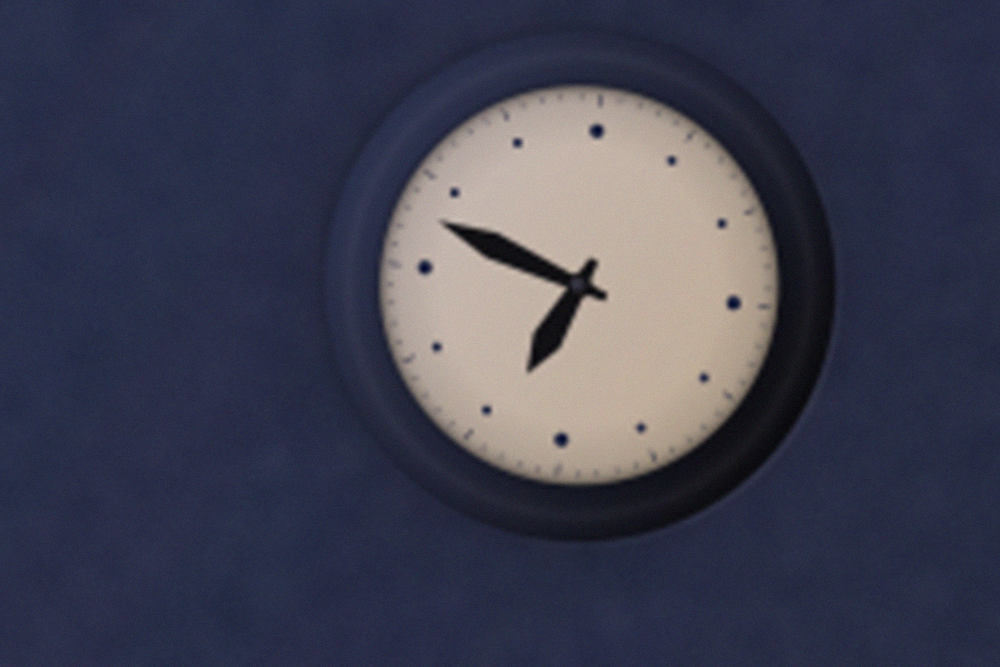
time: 6:48
